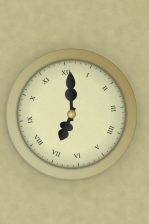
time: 7:01
